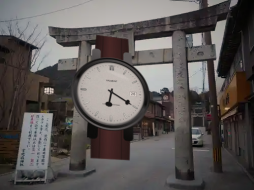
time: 6:20
